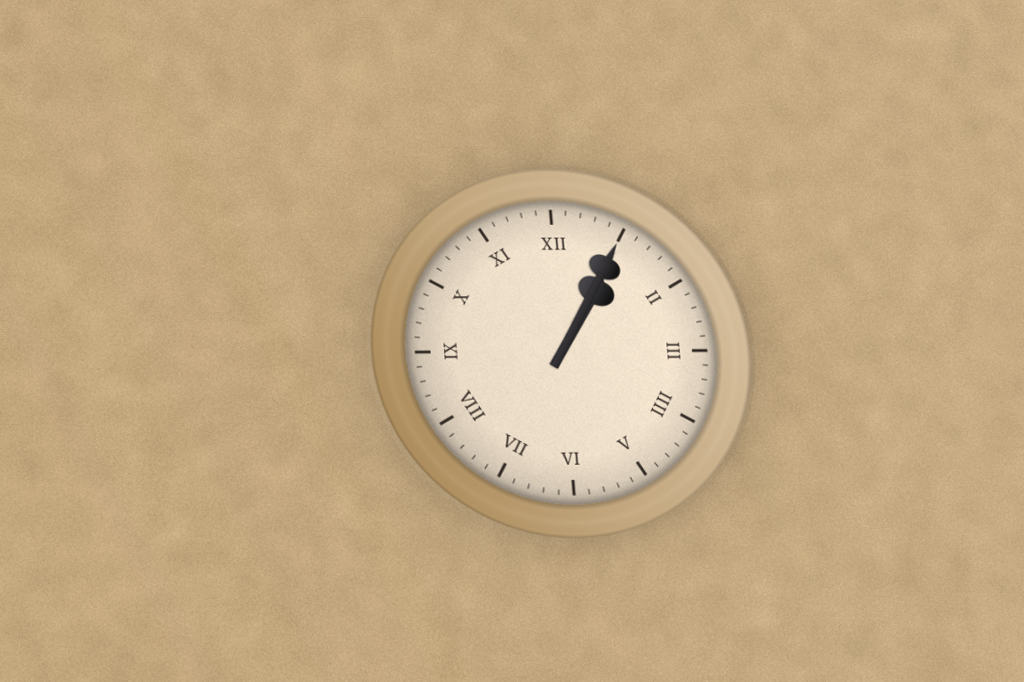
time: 1:05
